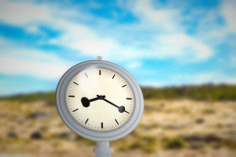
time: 8:20
